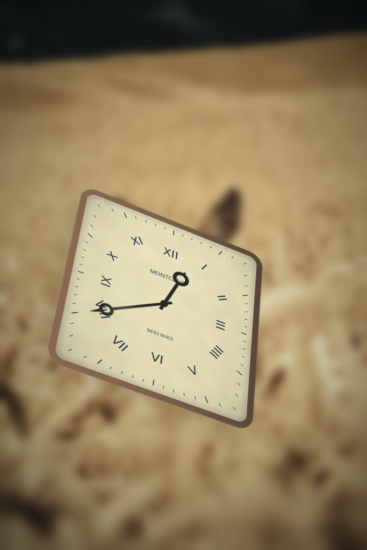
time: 12:40
